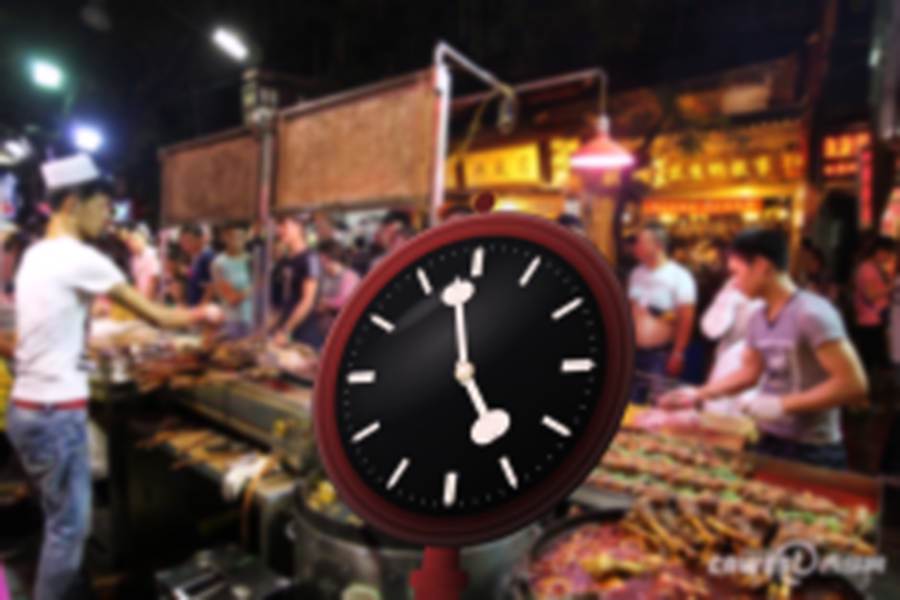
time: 4:58
